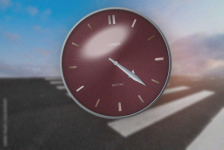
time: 4:22
